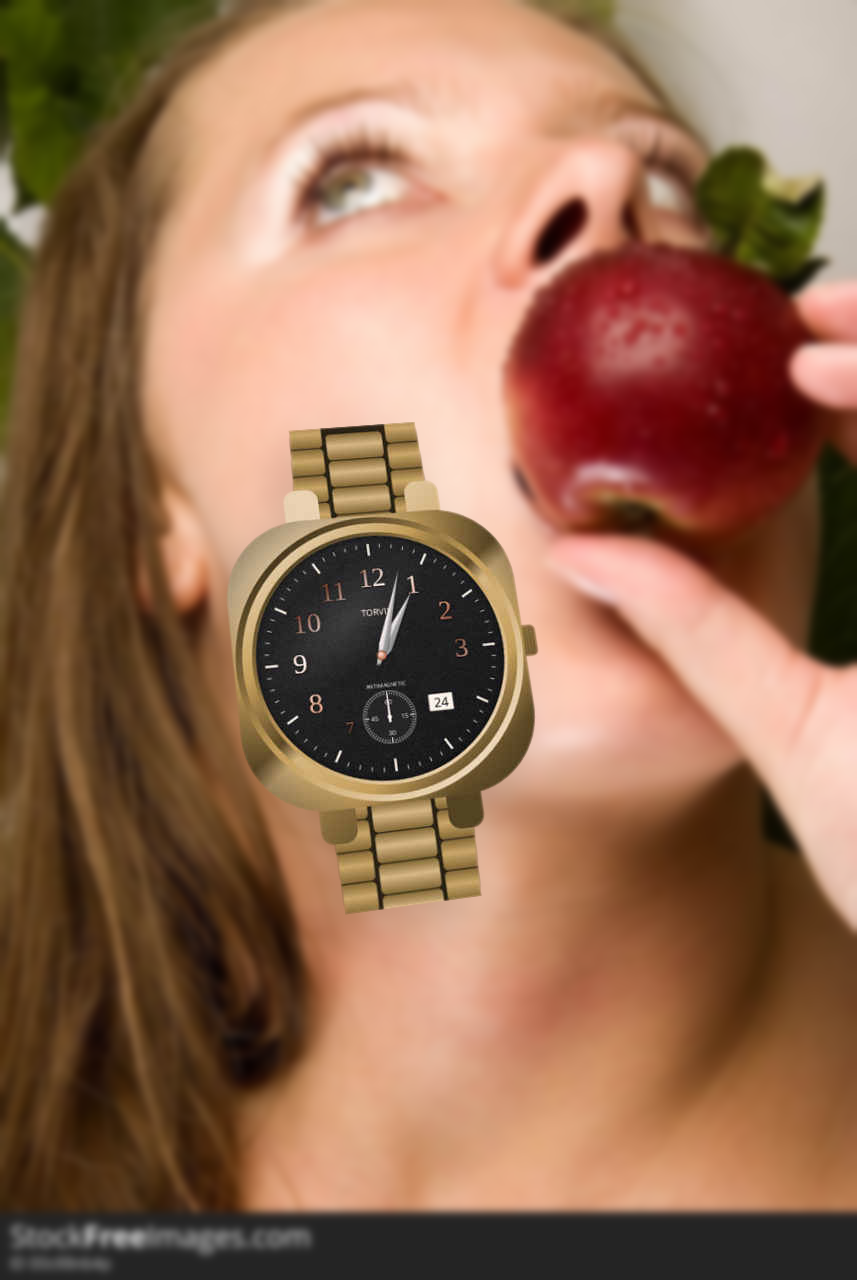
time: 1:03
